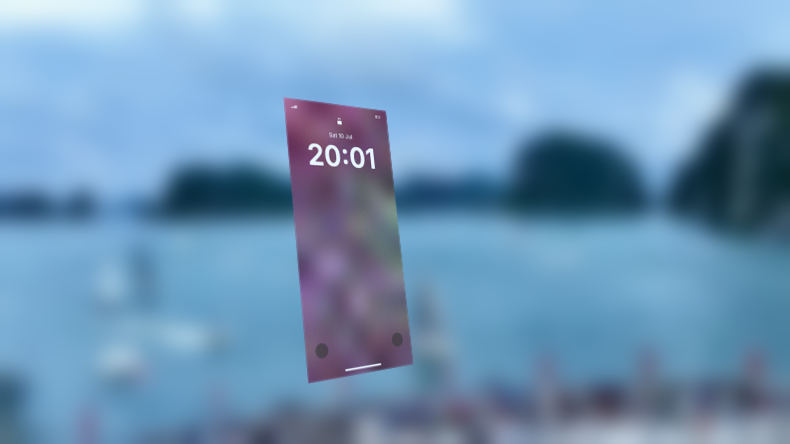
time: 20:01
